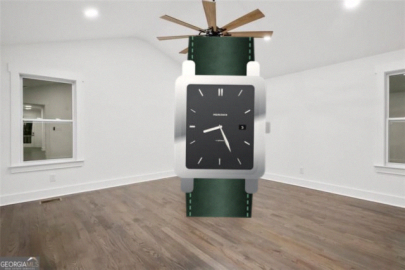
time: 8:26
